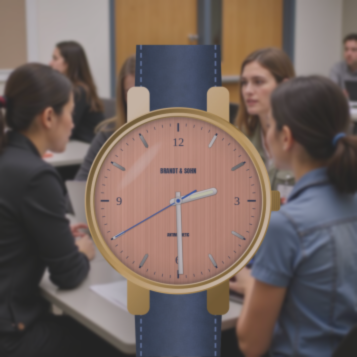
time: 2:29:40
